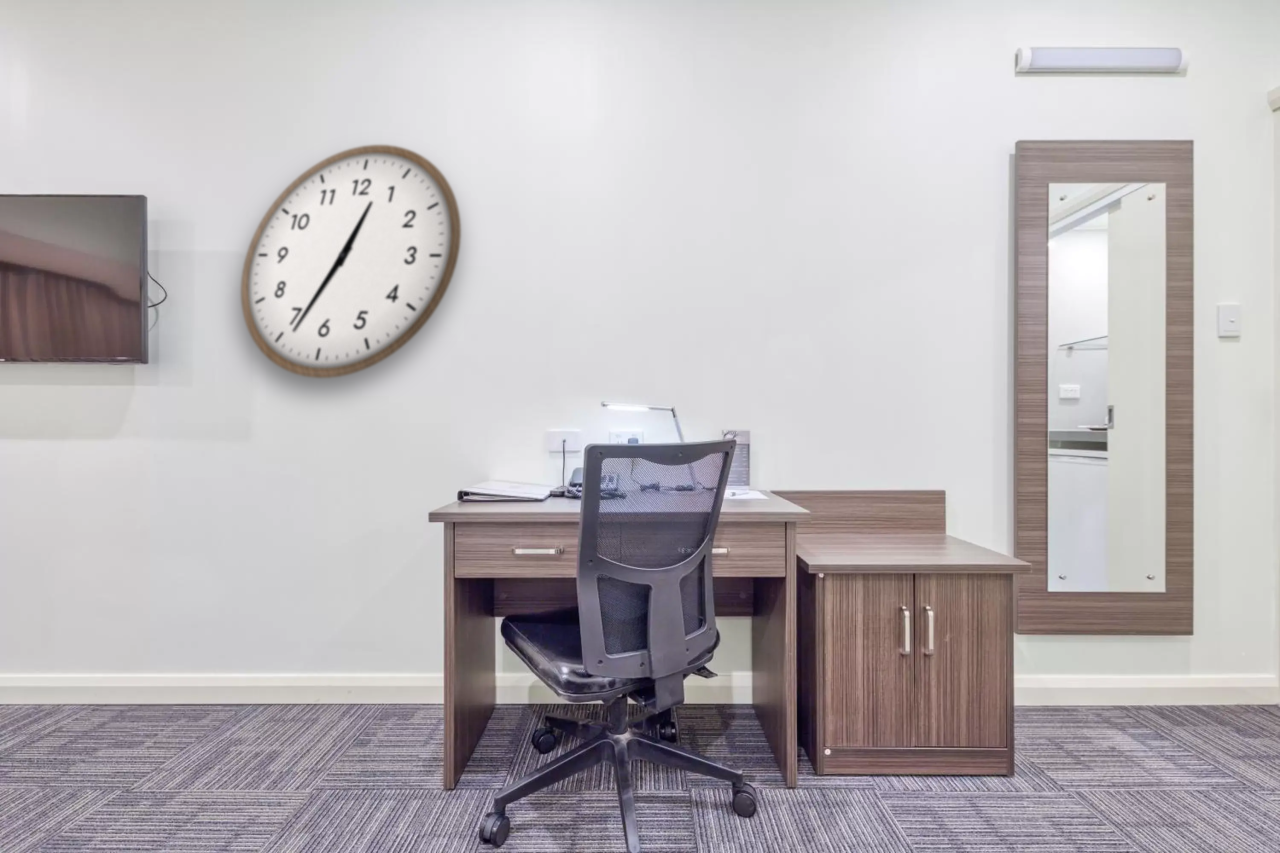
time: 12:34
